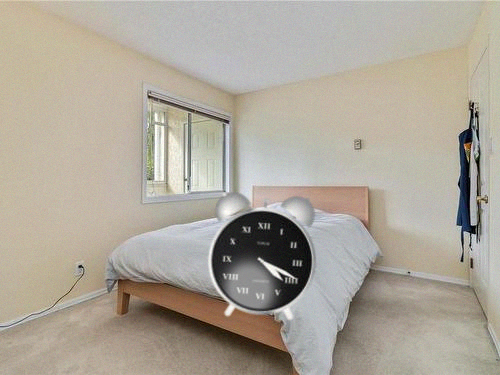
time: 4:19
